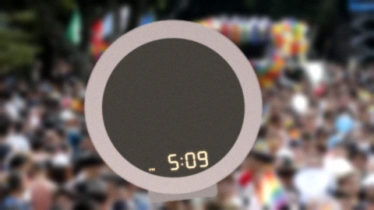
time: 5:09
